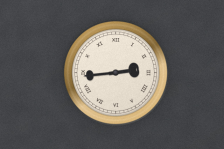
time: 2:44
